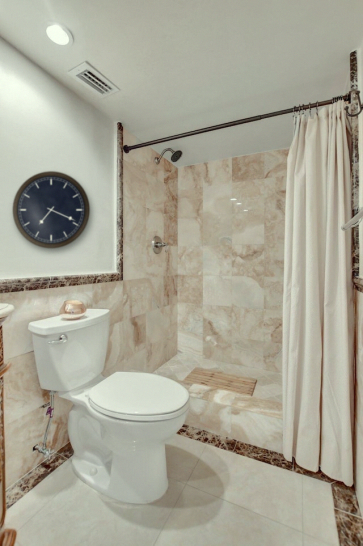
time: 7:19
